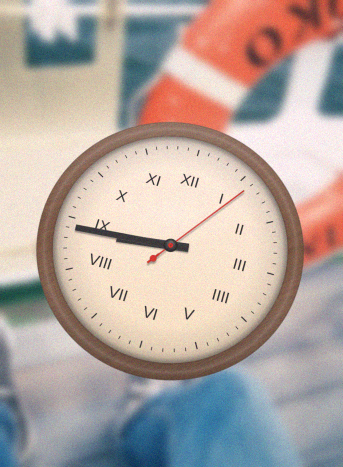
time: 8:44:06
